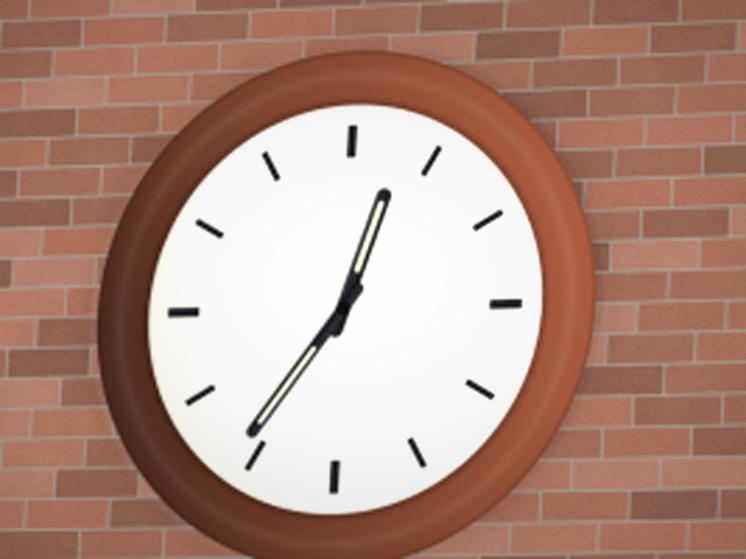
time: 12:36
